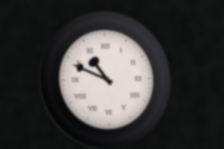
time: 10:49
